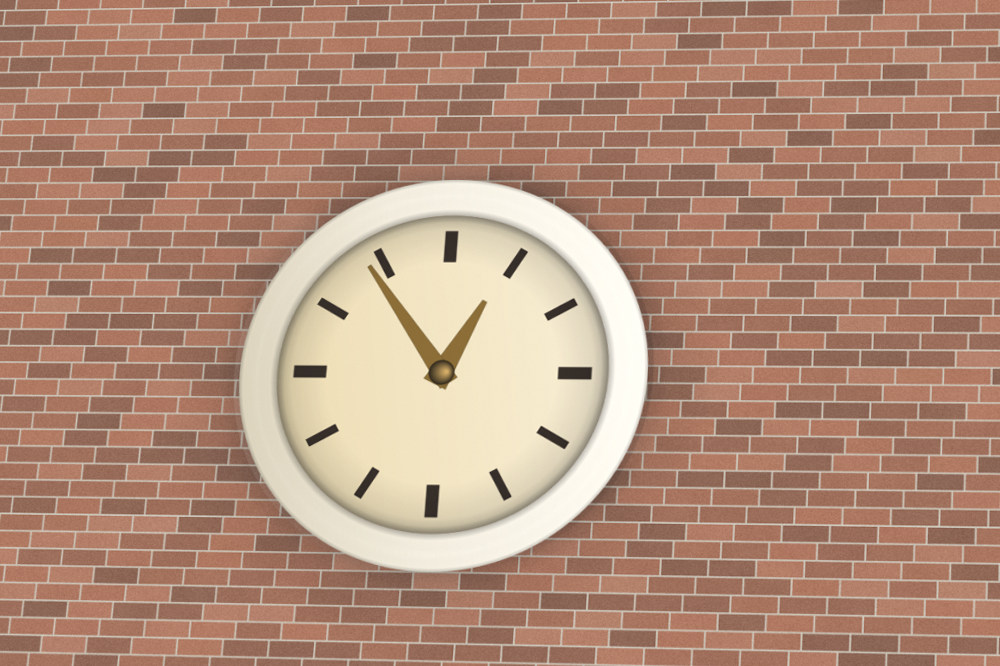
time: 12:54
